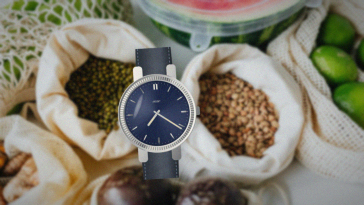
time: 7:21
